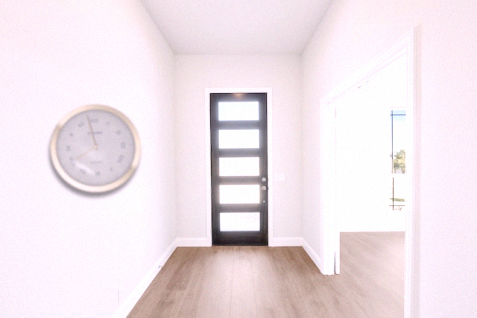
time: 7:58
